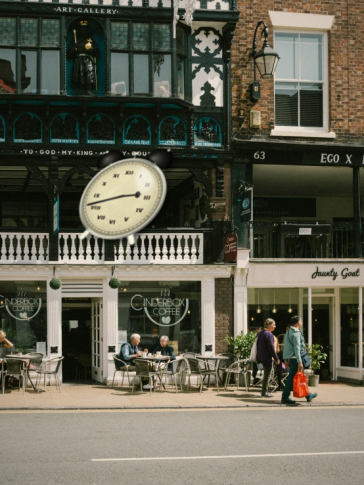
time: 2:42
